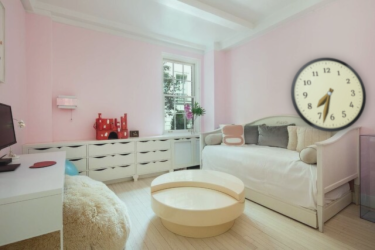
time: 7:33
